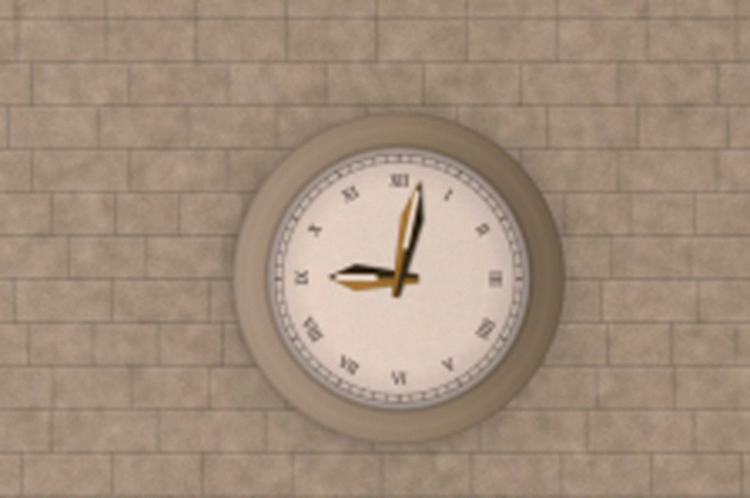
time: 9:02
